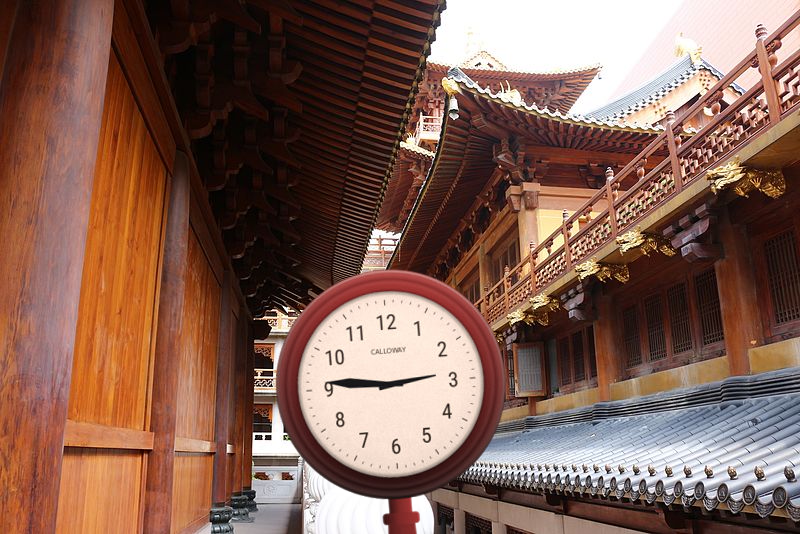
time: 2:46
